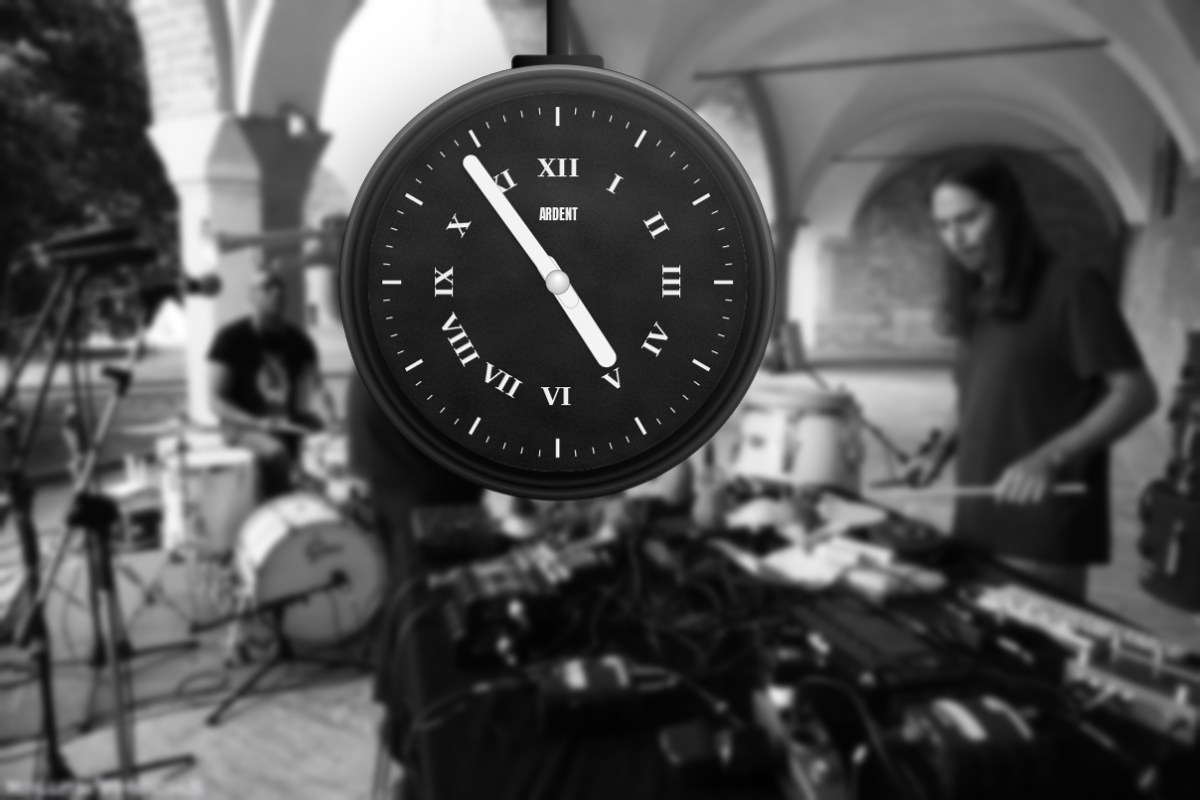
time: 4:54
